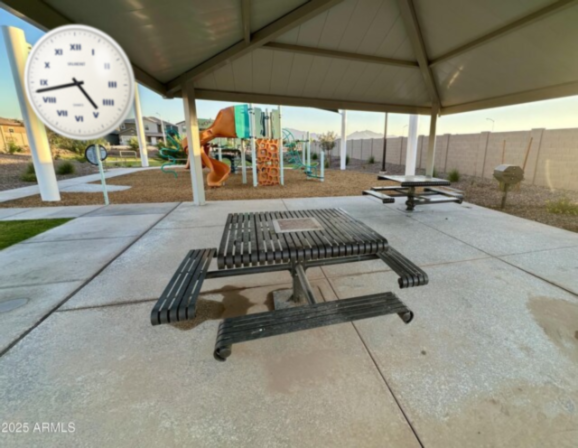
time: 4:43
